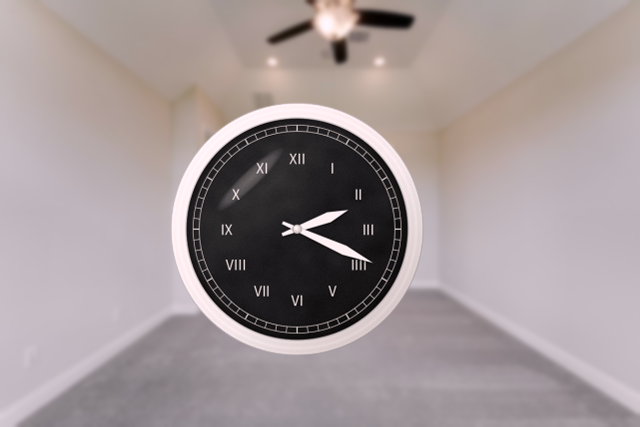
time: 2:19
